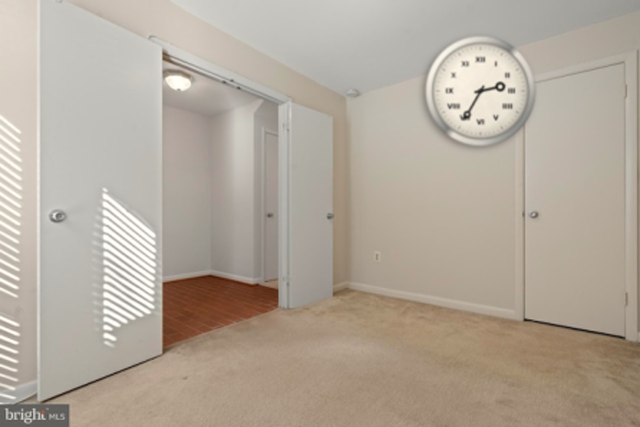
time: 2:35
